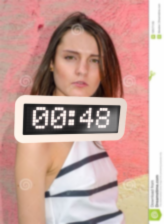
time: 0:48
